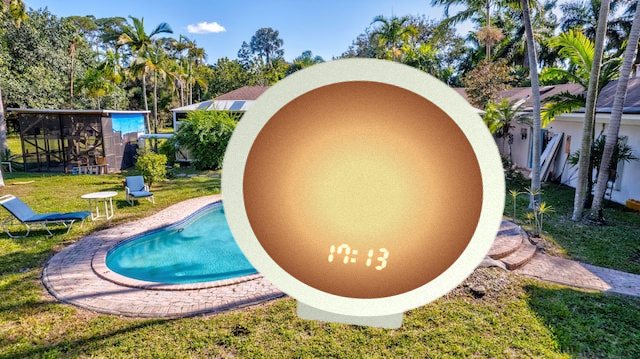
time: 17:13
